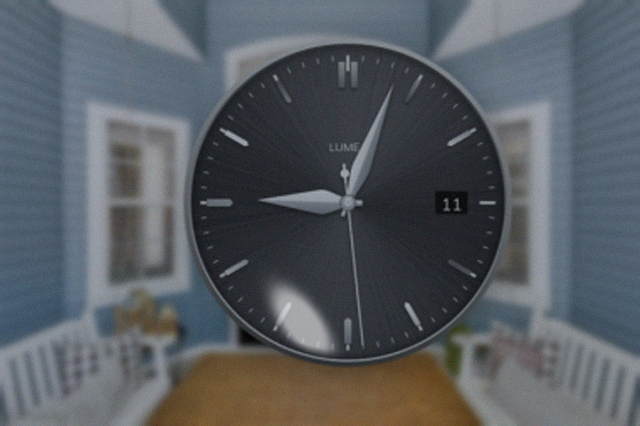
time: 9:03:29
